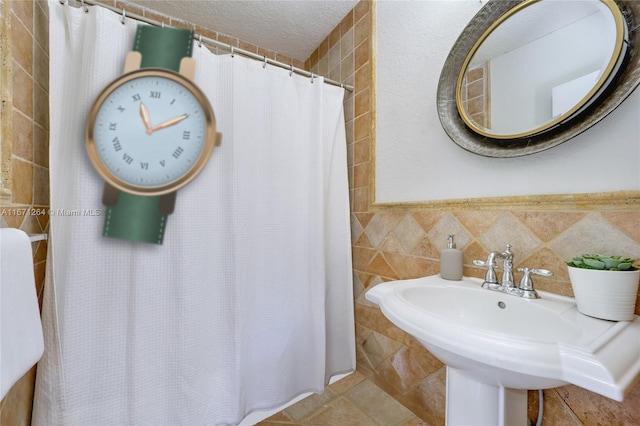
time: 11:10
